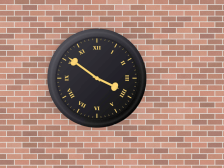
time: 3:51
